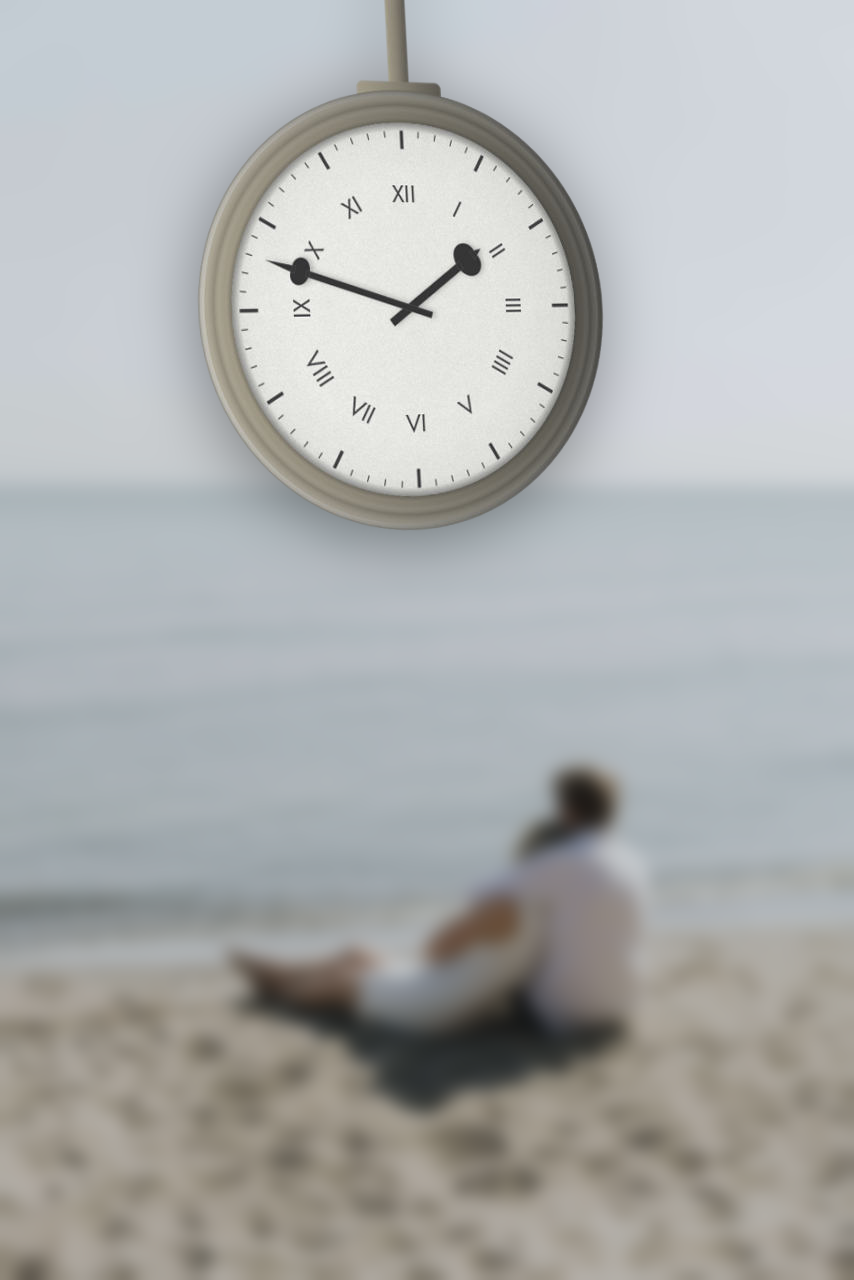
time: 1:48
